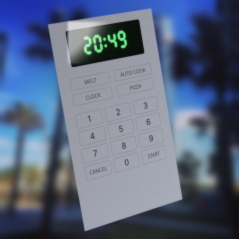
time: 20:49
